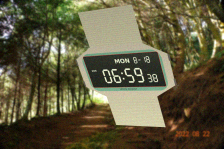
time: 6:59:38
